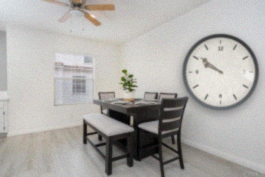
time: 9:51
